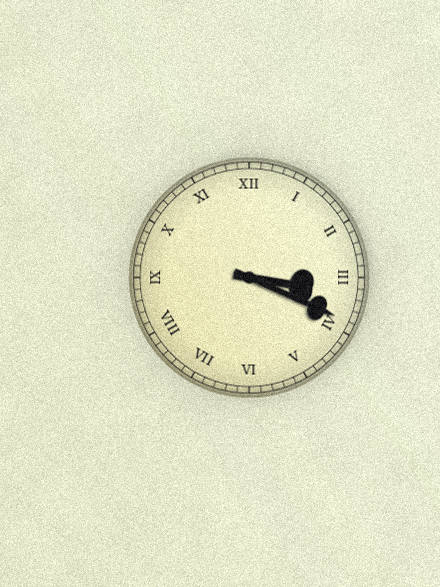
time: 3:19
